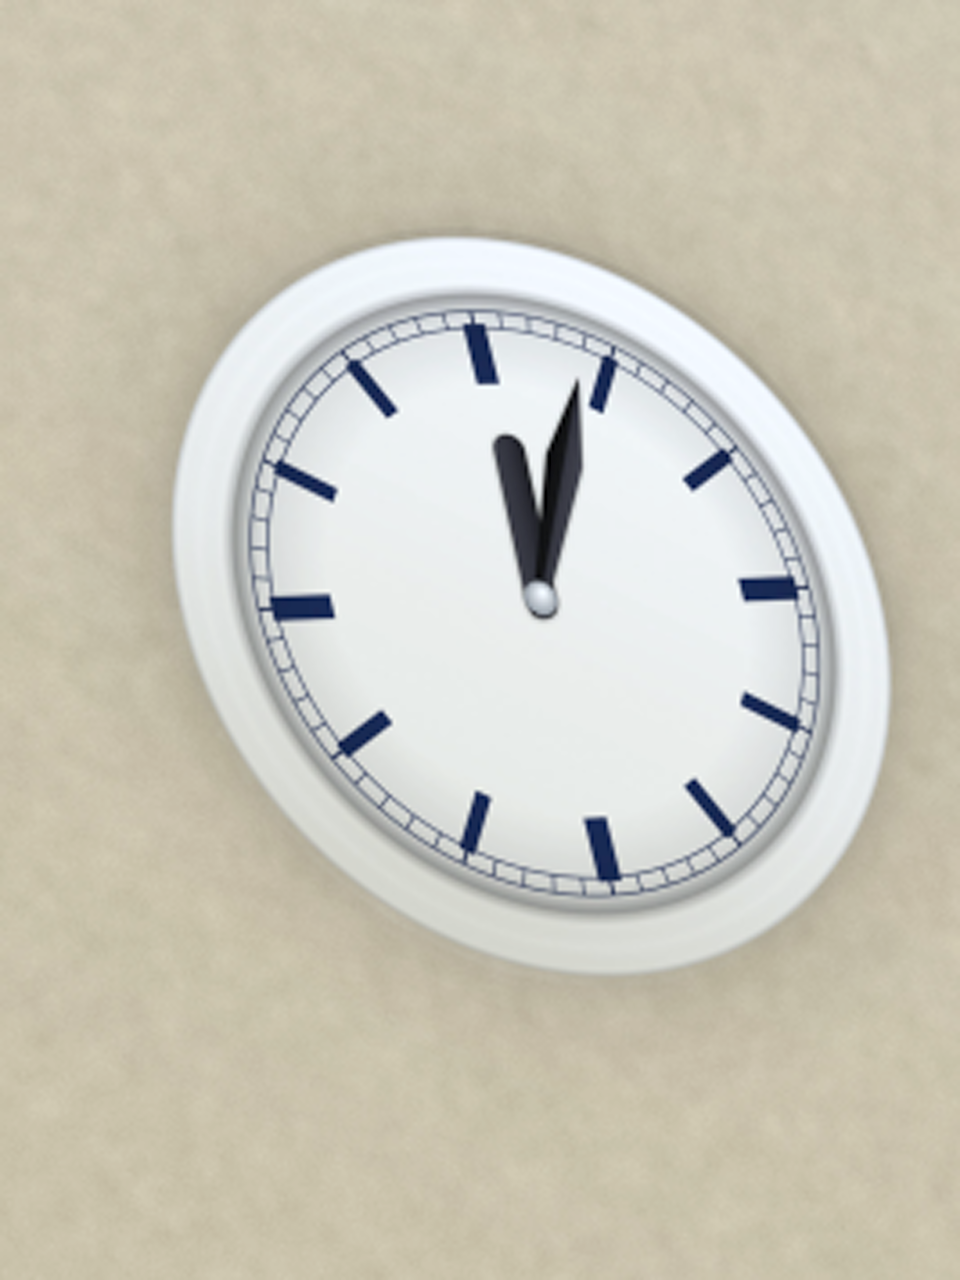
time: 12:04
